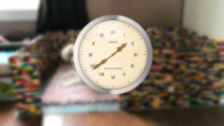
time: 1:39
